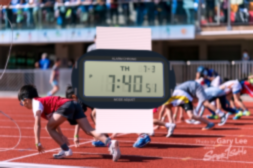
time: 7:40
